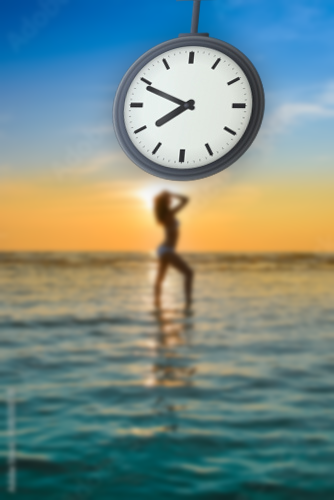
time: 7:49
